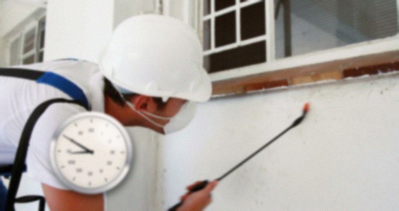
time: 8:50
